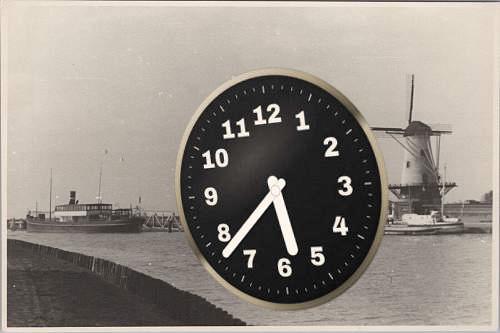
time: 5:38
